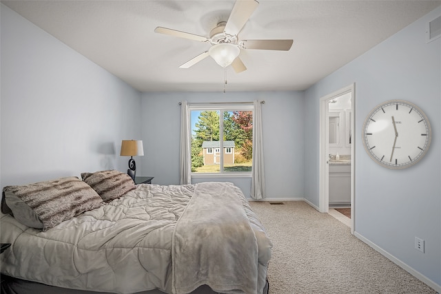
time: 11:32
